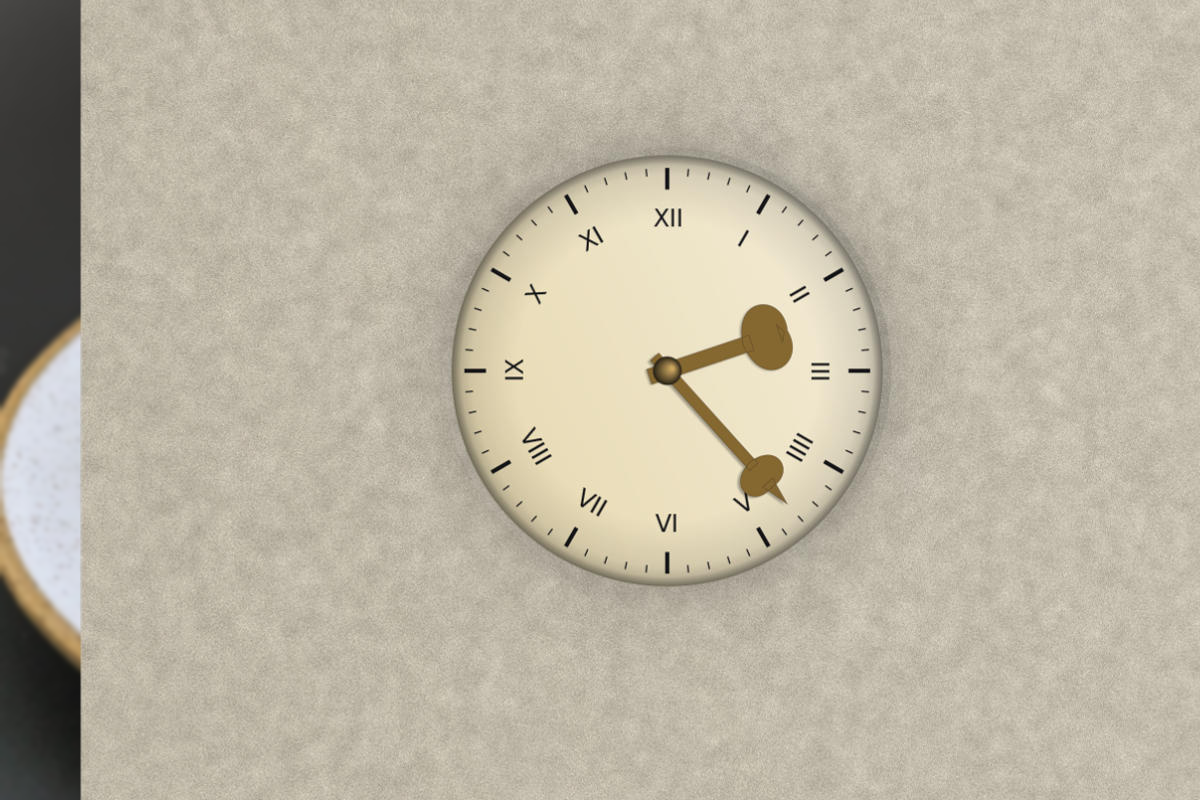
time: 2:23
